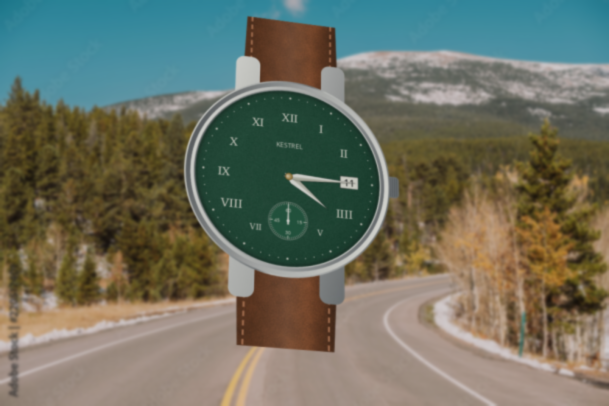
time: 4:15
